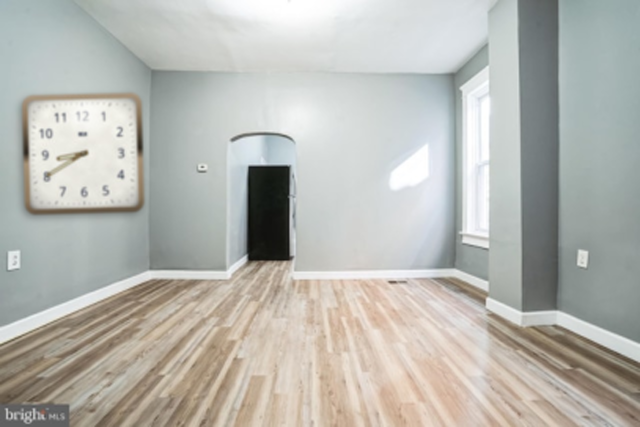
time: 8:40
